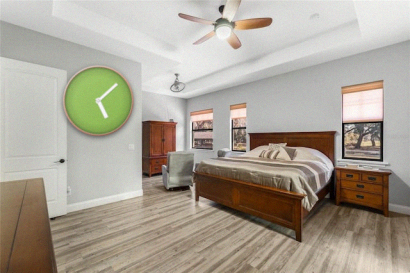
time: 5:08
